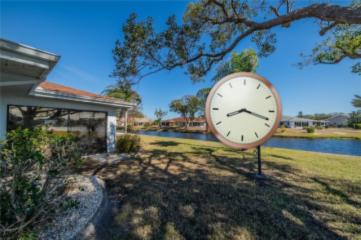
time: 8:18
